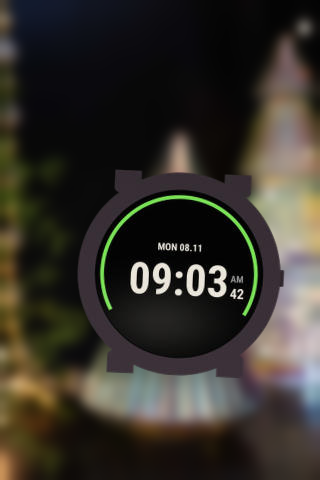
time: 9:03:42
